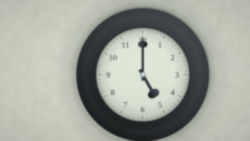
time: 5:00
